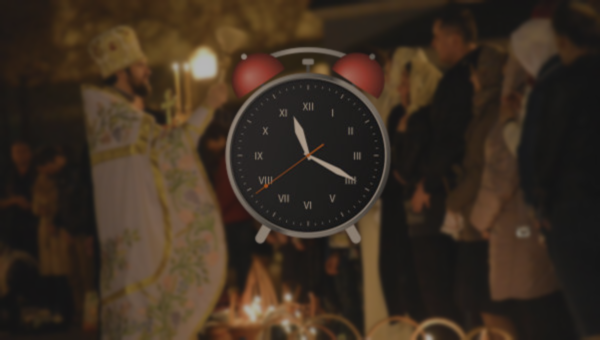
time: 11:19:39
